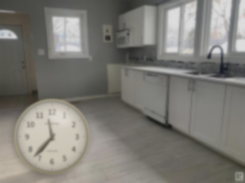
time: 11:37
